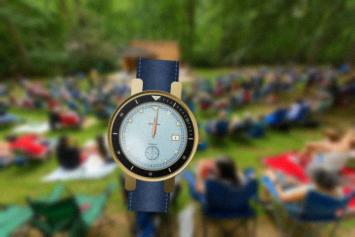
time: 12:01
